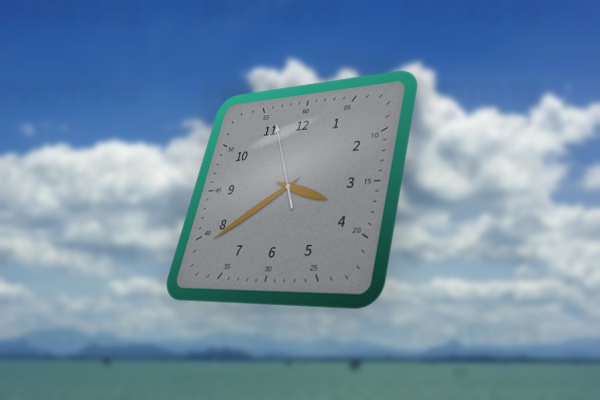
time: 3:38:56
